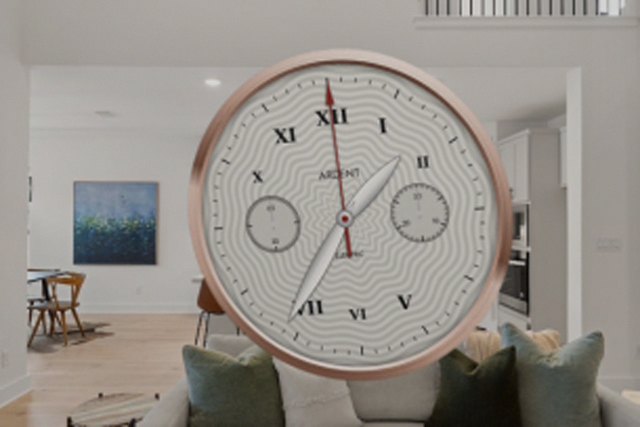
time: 1:36
